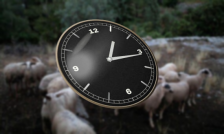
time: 1:16
